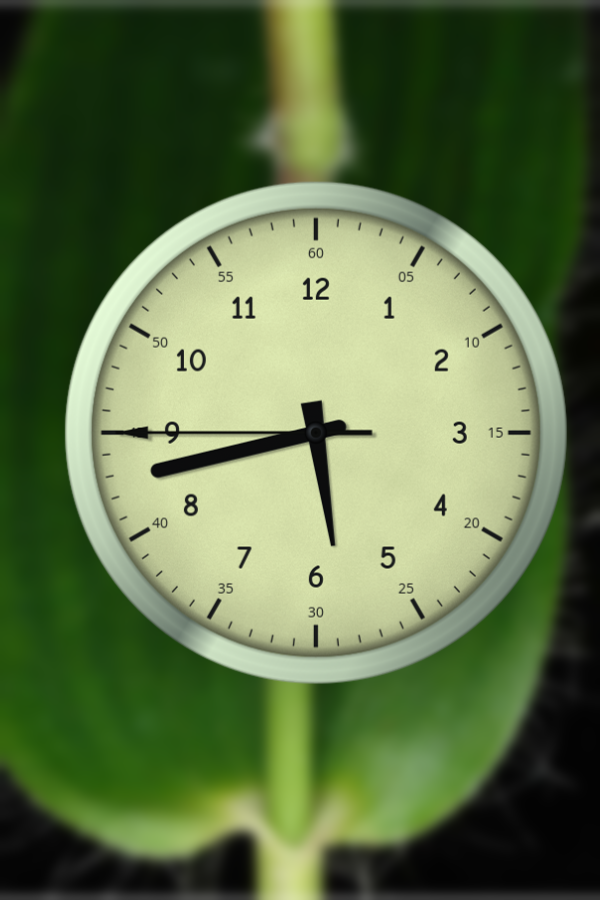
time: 5:42:45
